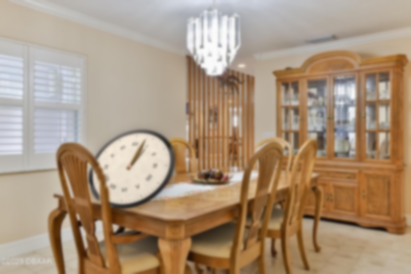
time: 1:03
